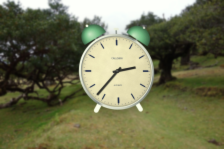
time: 2:37
